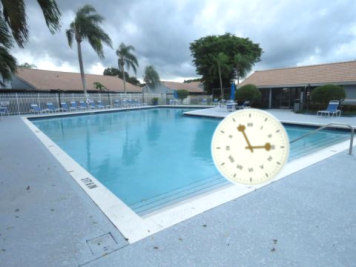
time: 2:56
